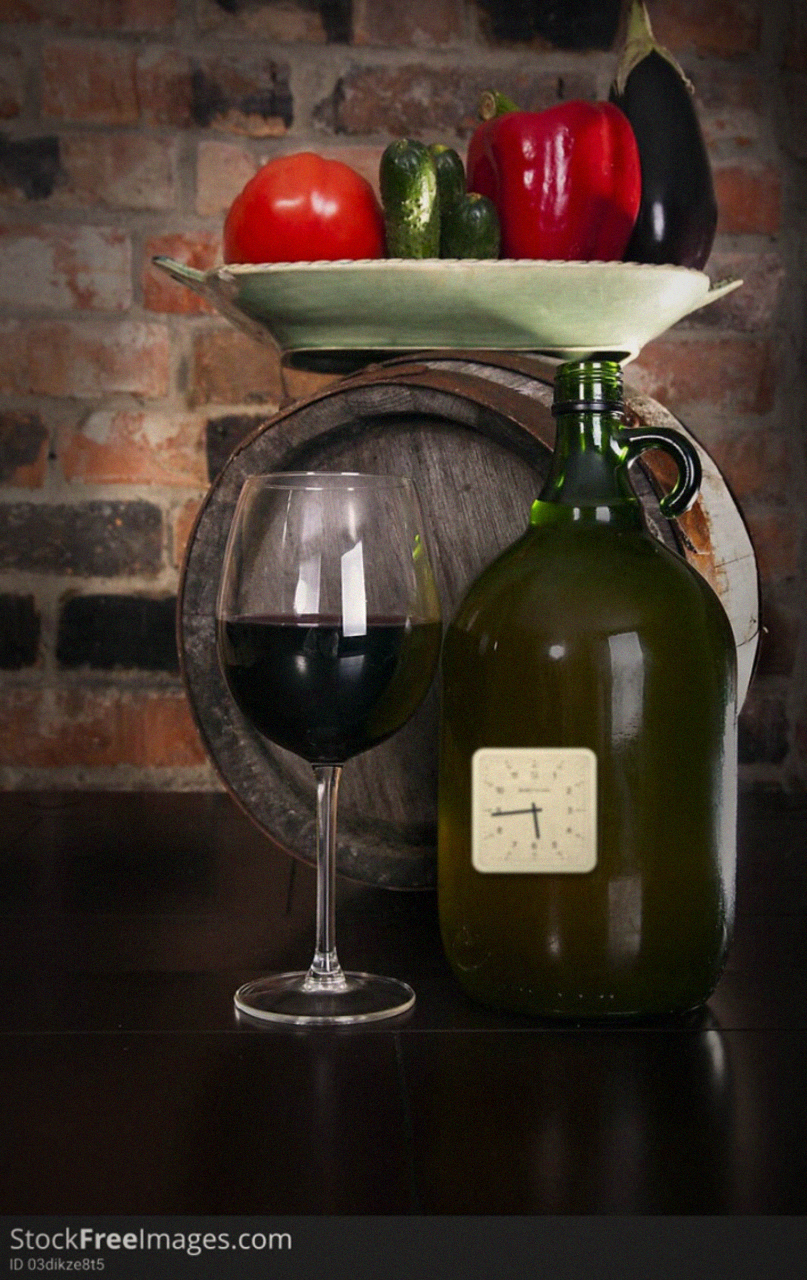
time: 5:44
